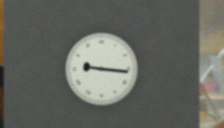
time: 9:16
